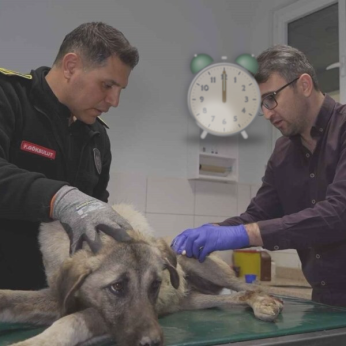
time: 12:00
